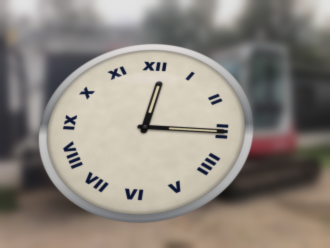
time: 12:15
